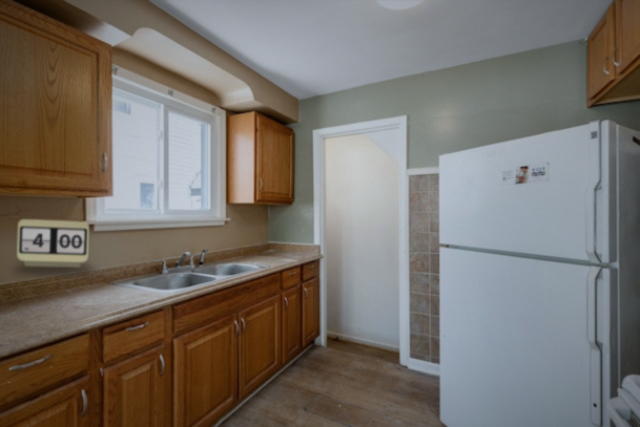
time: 4:00
